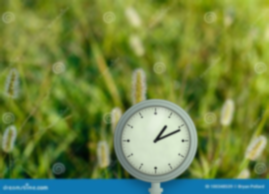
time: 1:11
